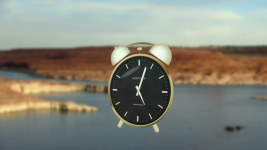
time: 5:03
